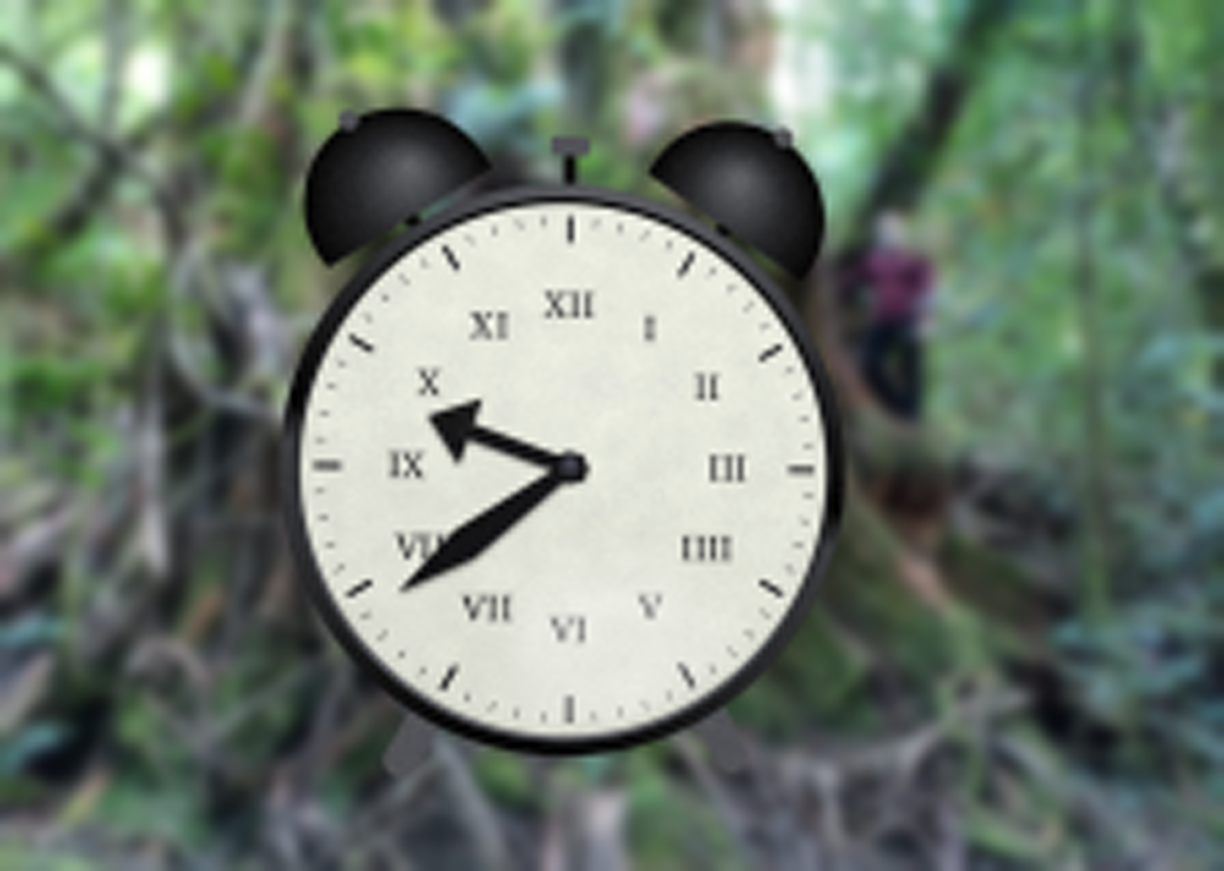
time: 9:39
